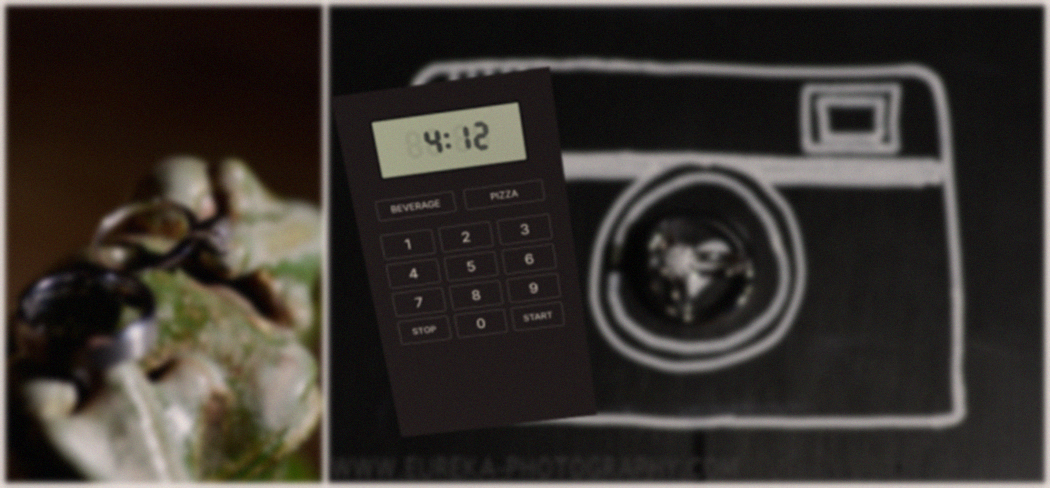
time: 4:12
